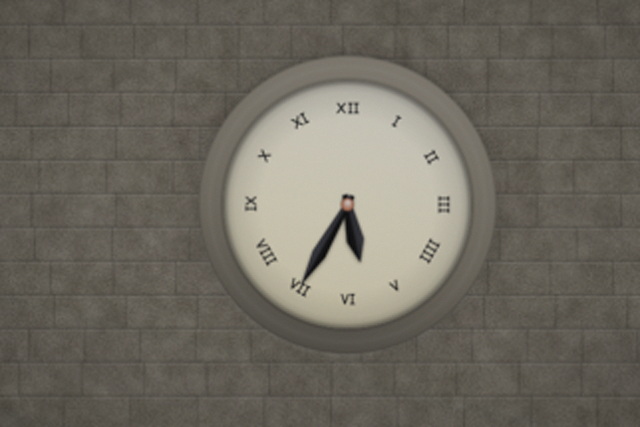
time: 5:35
